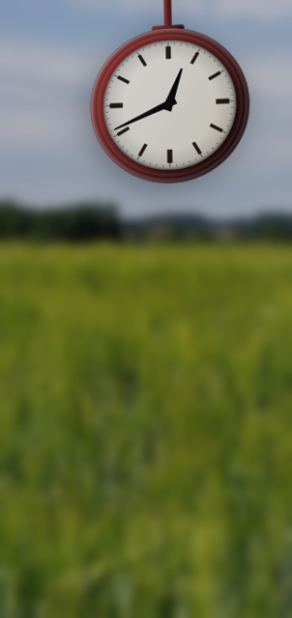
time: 12:41
